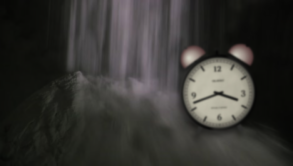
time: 3:42
